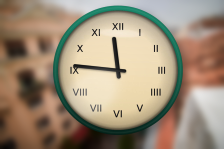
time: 11:46
